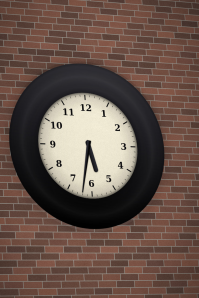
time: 5:32
